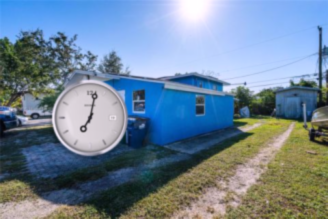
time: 7:02
